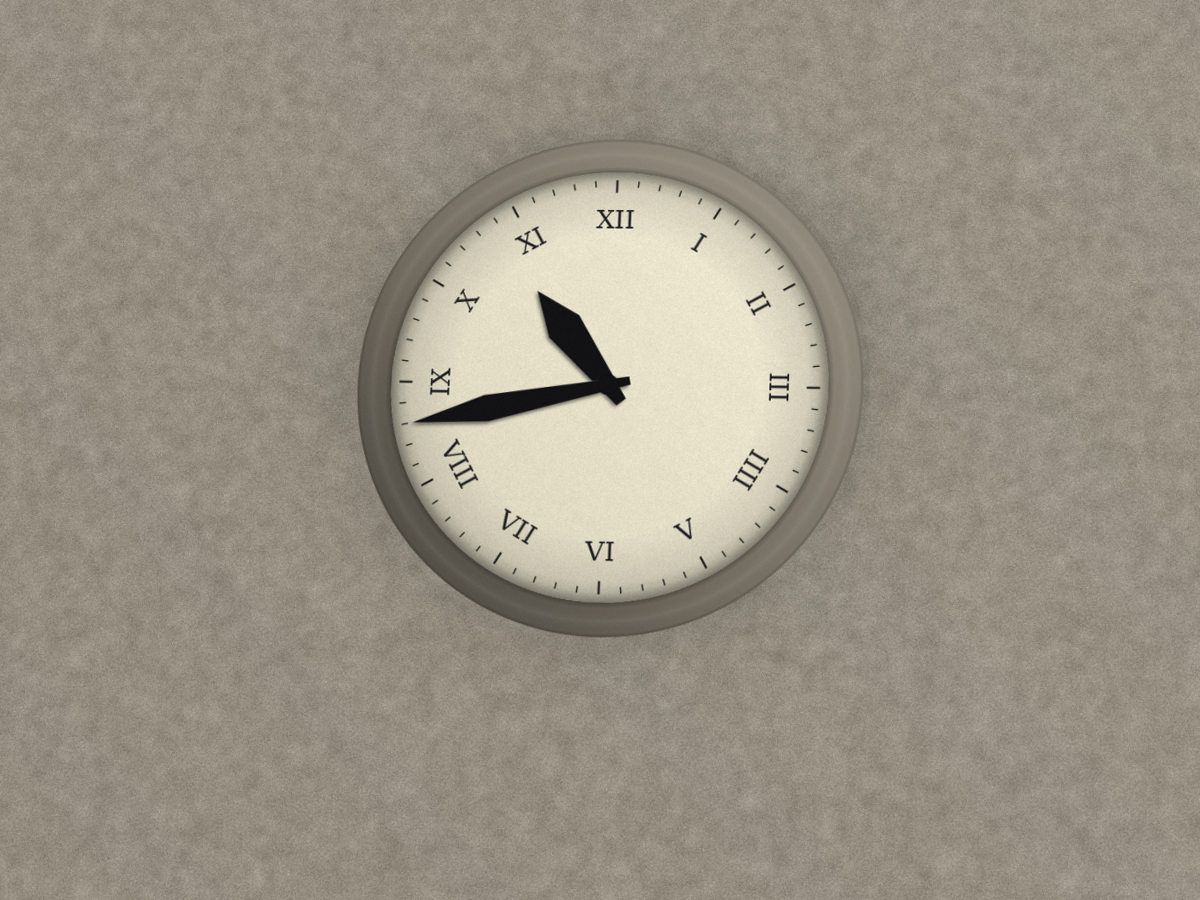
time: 10:43
